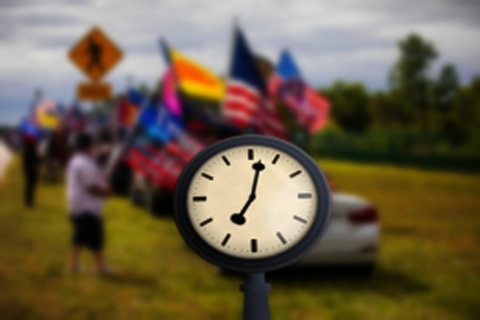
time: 7:02
